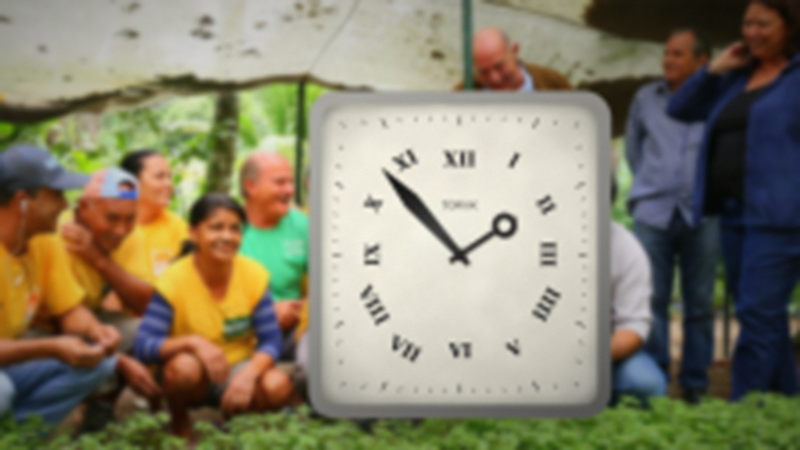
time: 1:53
